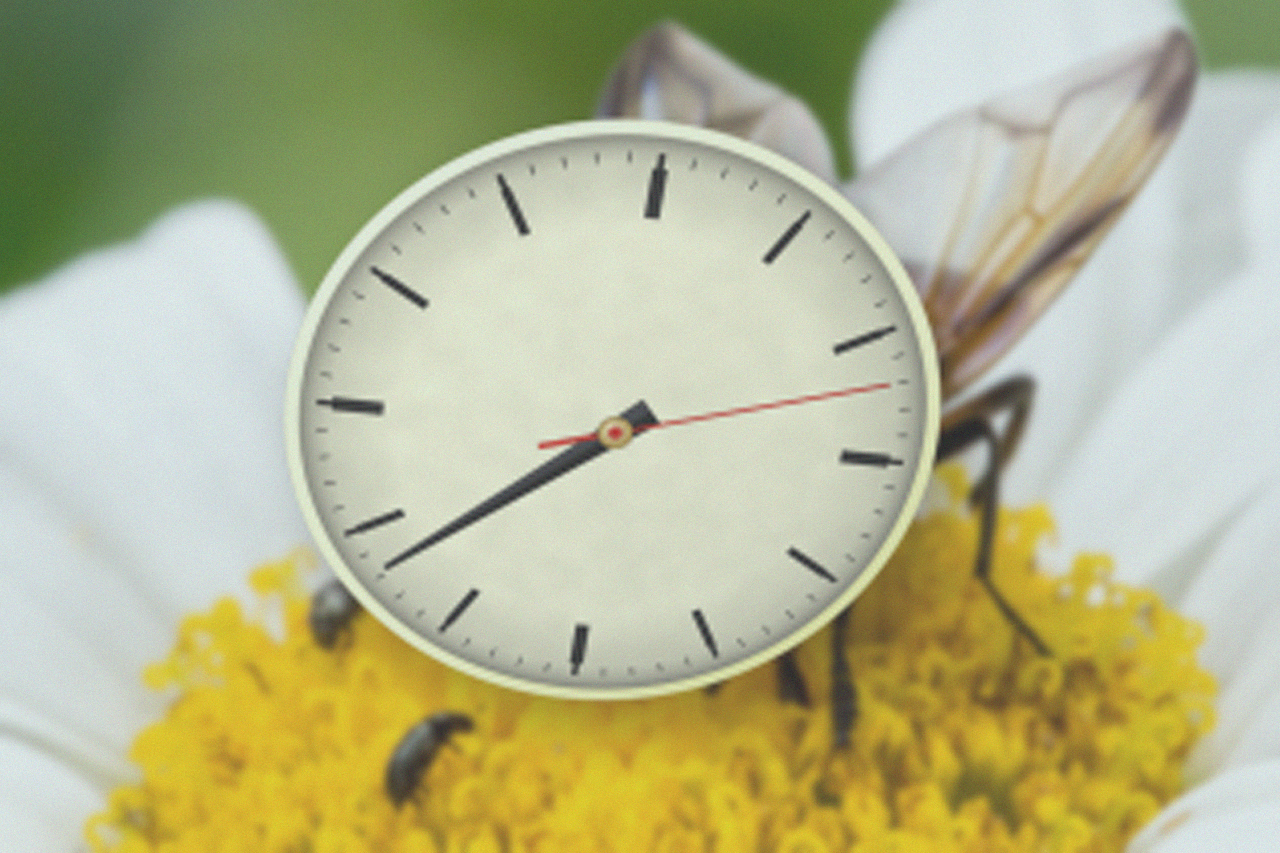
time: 7:38:12
